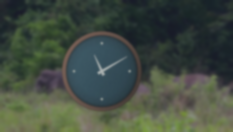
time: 11:10
